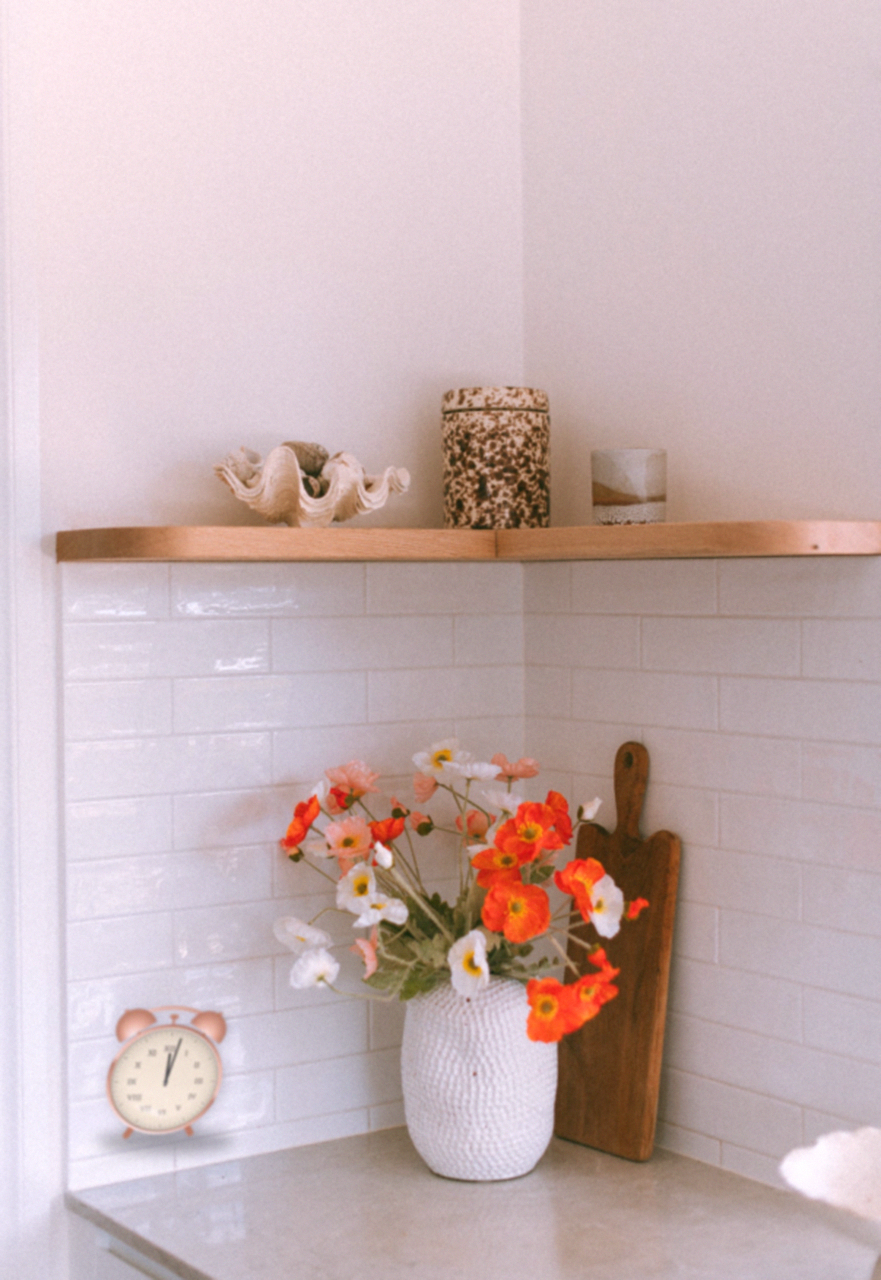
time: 12:02
